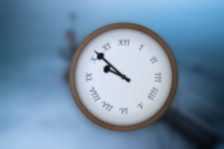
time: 9:52
